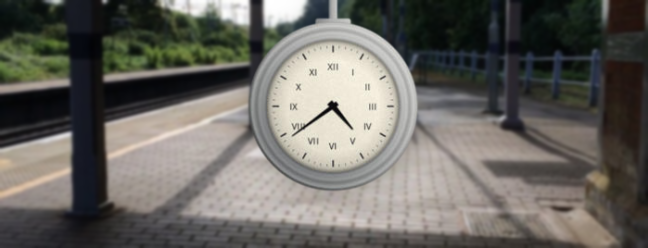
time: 4:39
